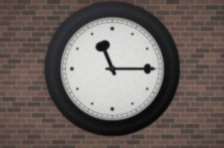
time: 11:15
